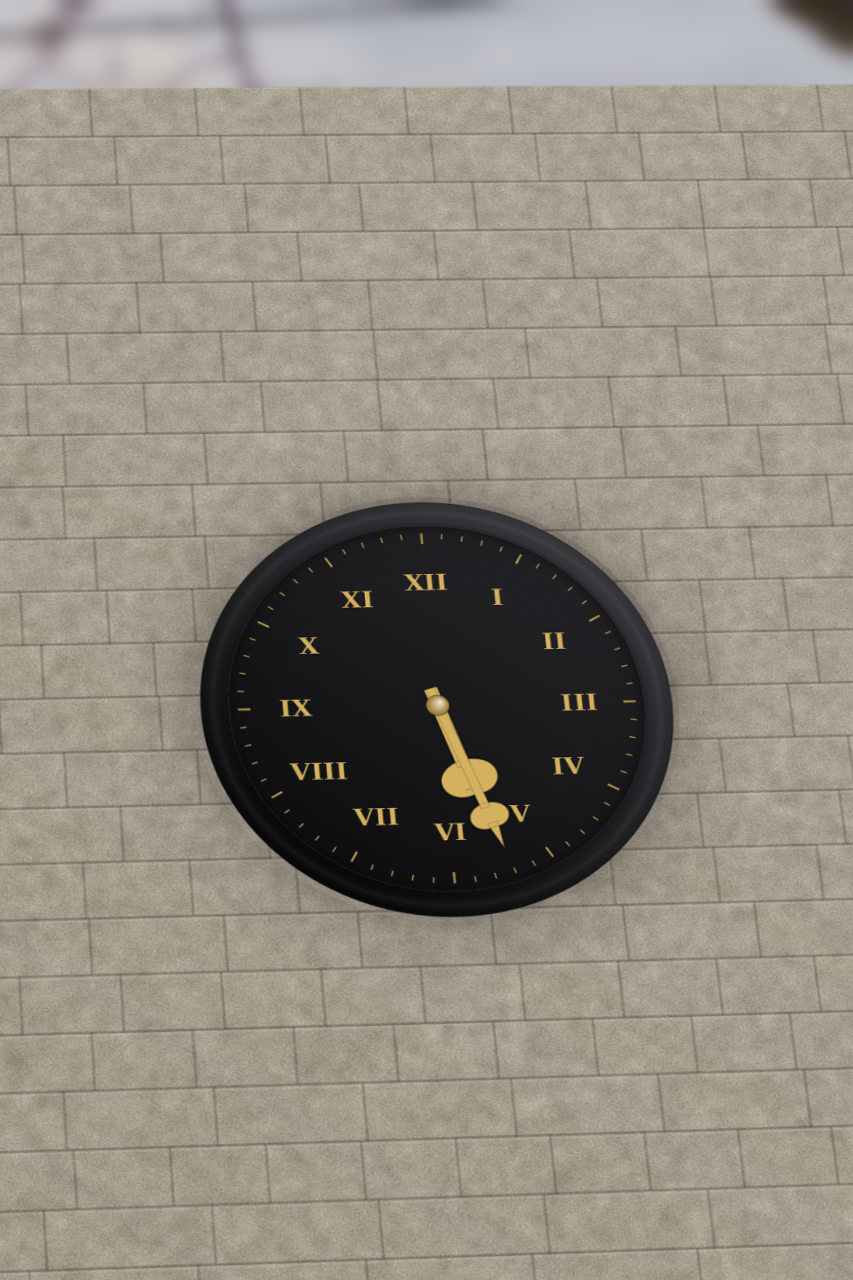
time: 5:27
